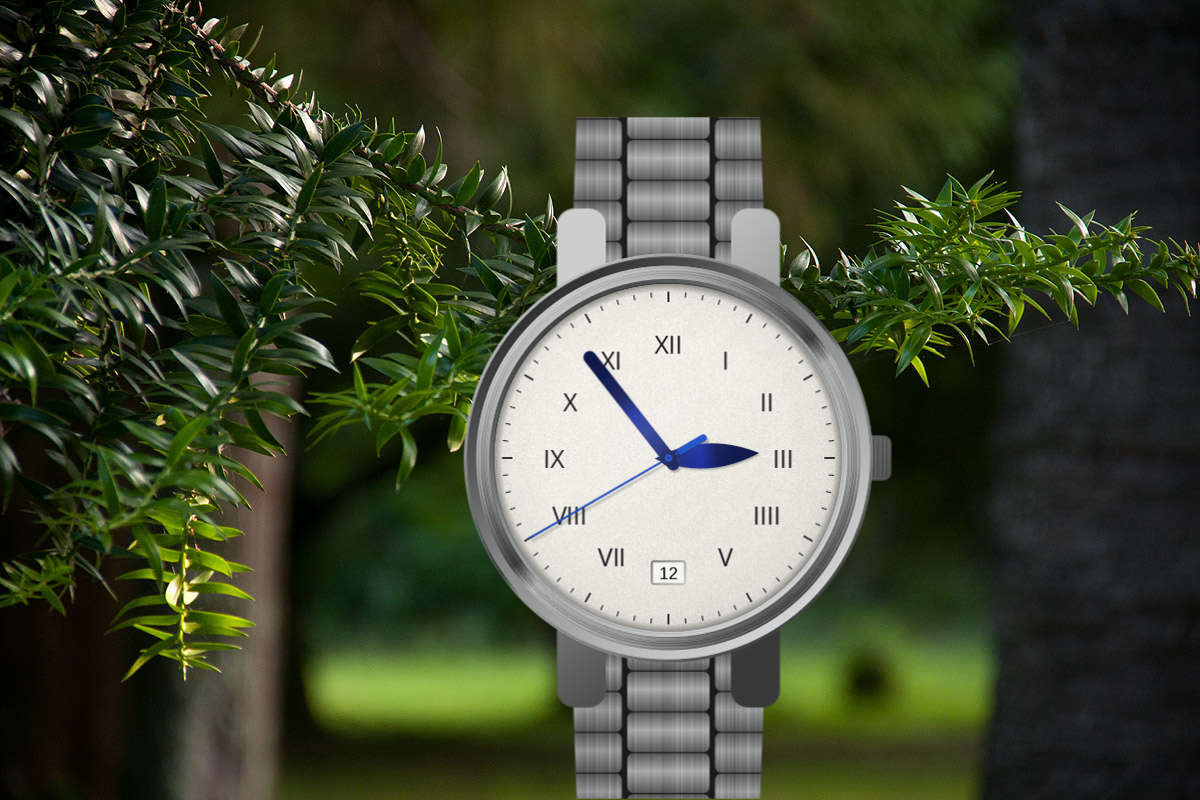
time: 2:53:40
